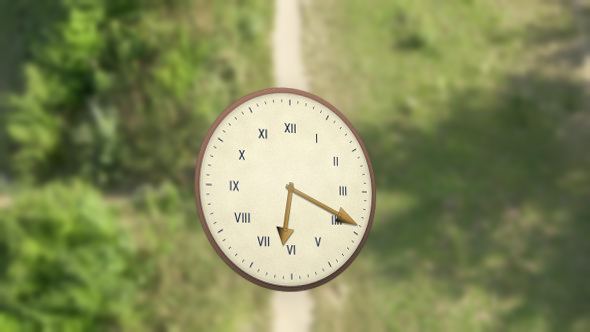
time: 6:19
